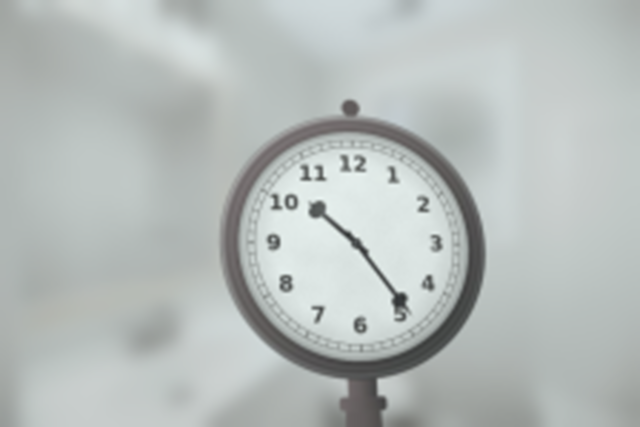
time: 10:24
